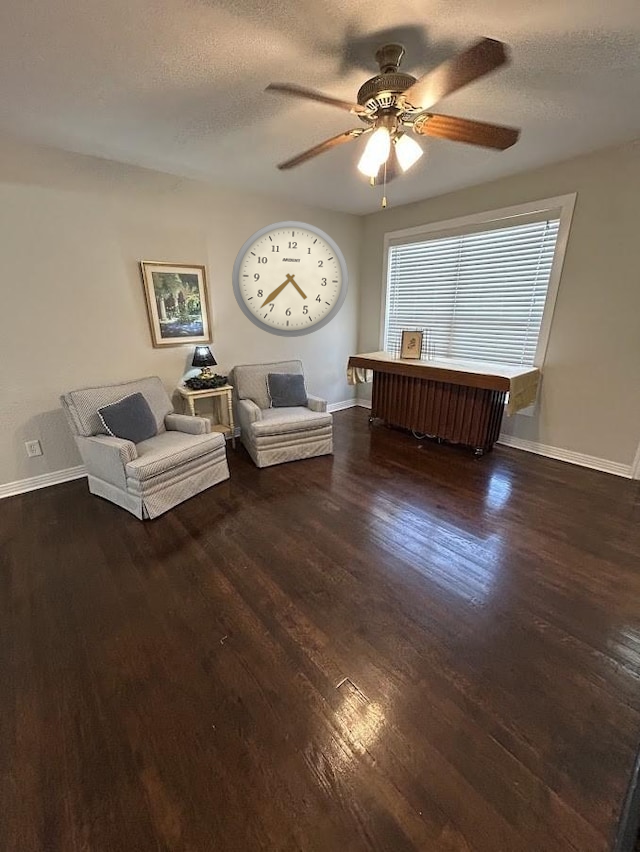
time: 4:37
